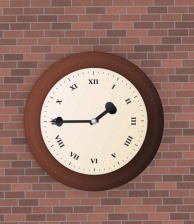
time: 1:45
